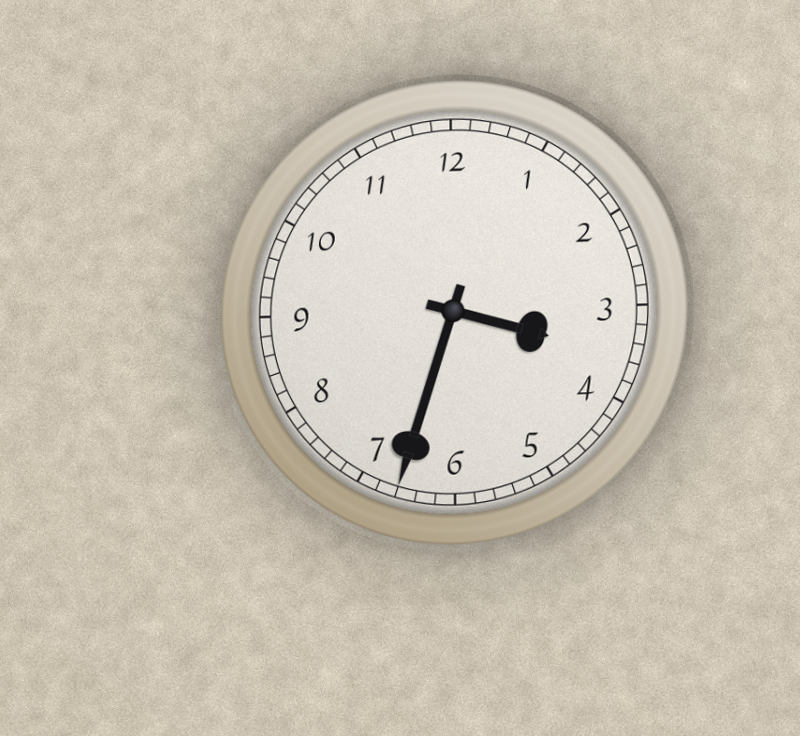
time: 3:33
